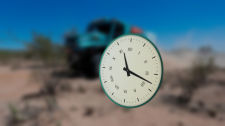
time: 11:18
